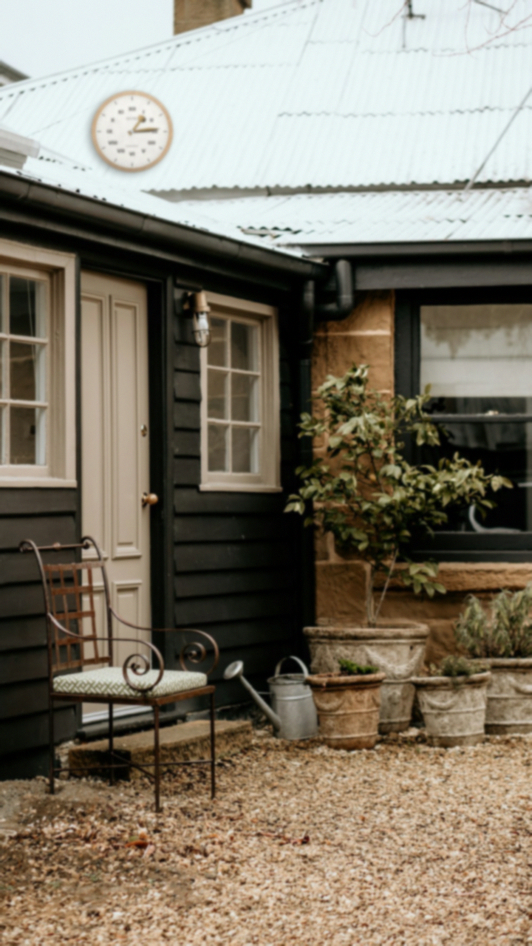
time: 1:14
